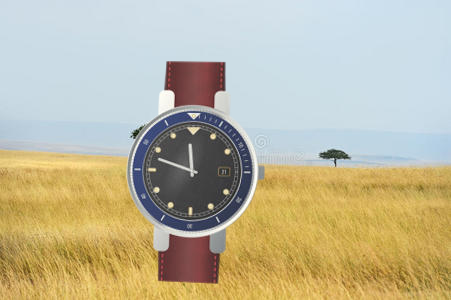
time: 11:48
